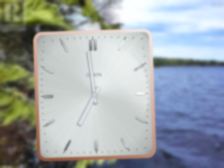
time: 6:59
